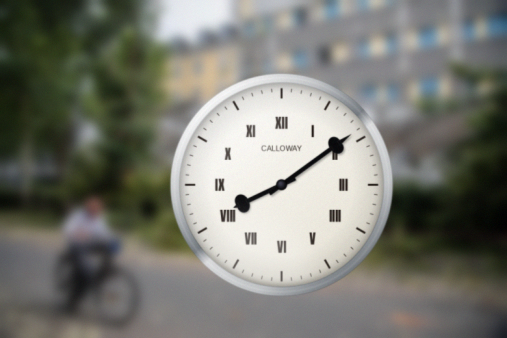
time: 8:09
